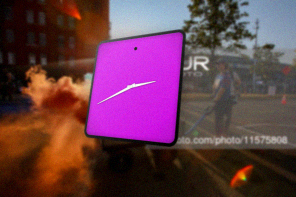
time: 2:41
